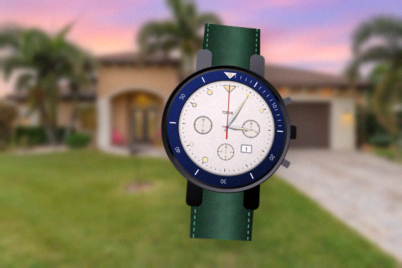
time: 3:05
